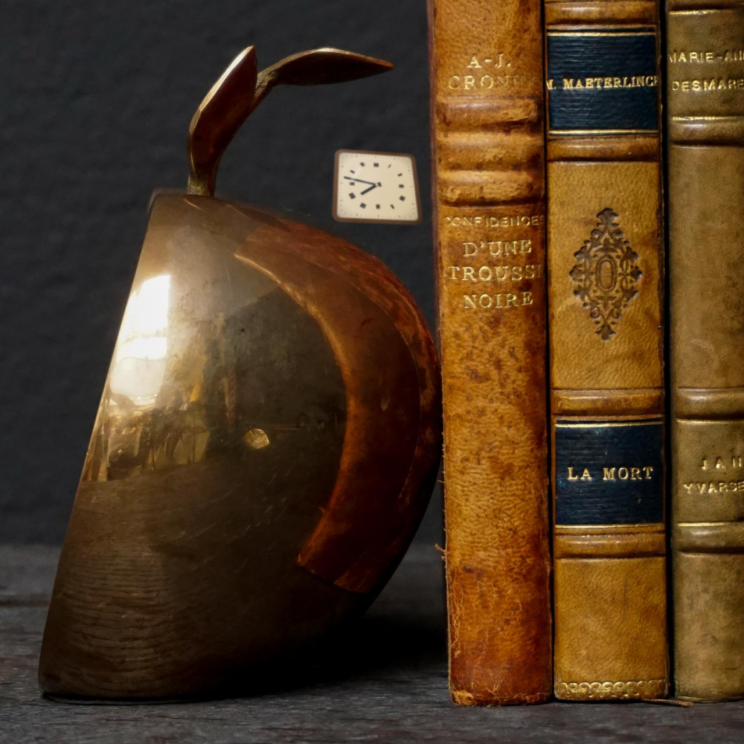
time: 7:47
